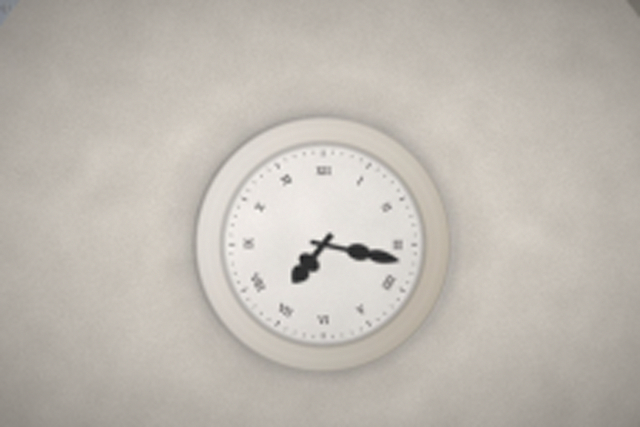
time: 7:17
